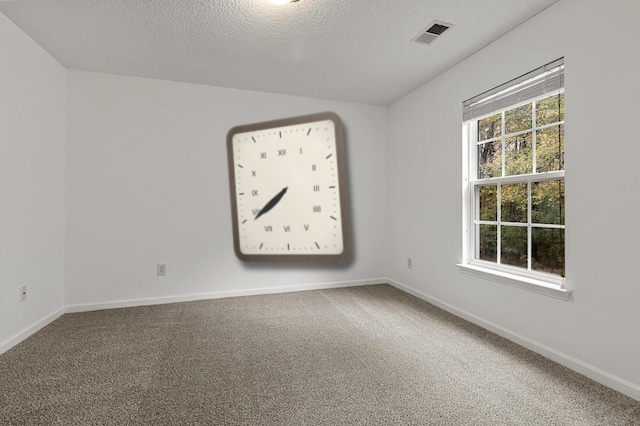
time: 7:39
